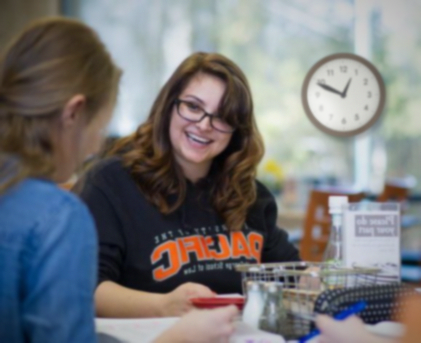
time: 12:49
